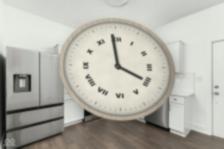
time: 3:59
